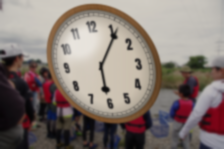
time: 6:06
